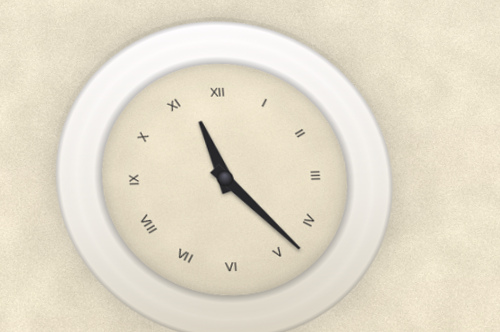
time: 11:23
